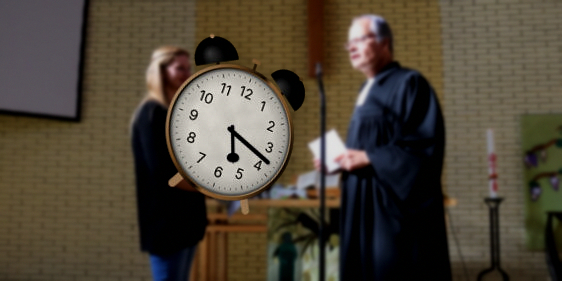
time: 5:18
